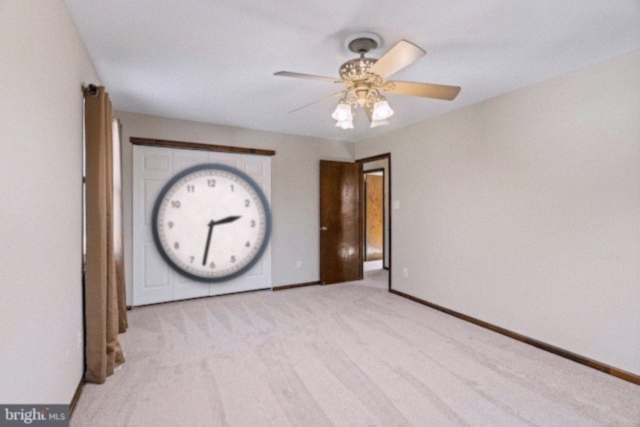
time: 2:32
